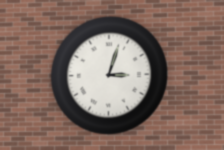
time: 3:03
